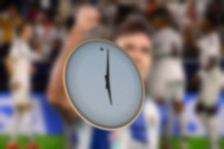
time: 6:02
